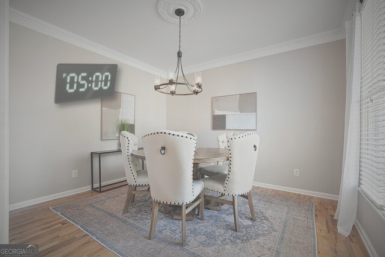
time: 5:00
